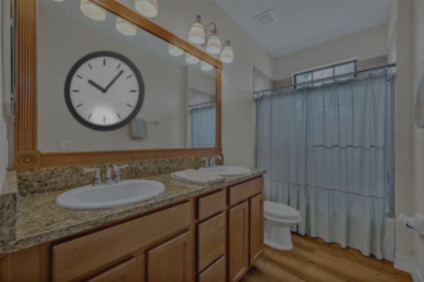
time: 10:07
